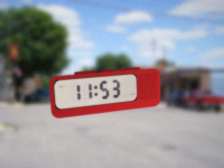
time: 11:53
